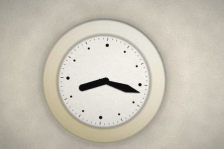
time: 8:17
